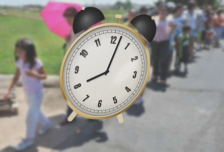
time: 8:02
